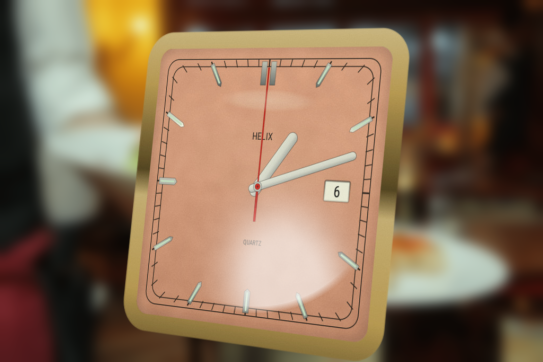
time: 1:12:00
